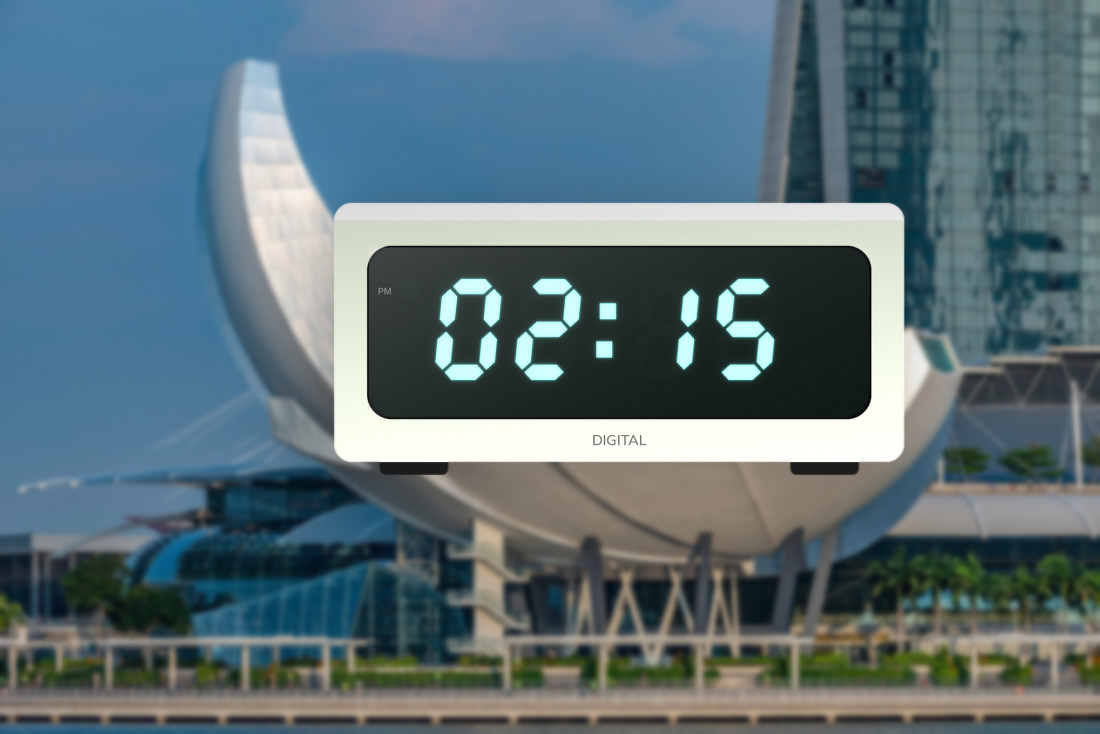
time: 2:15
